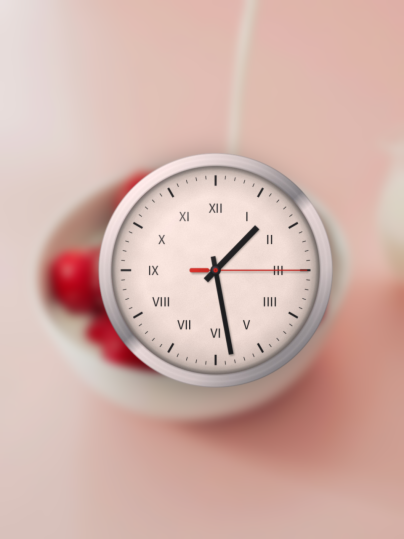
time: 1:28:15
